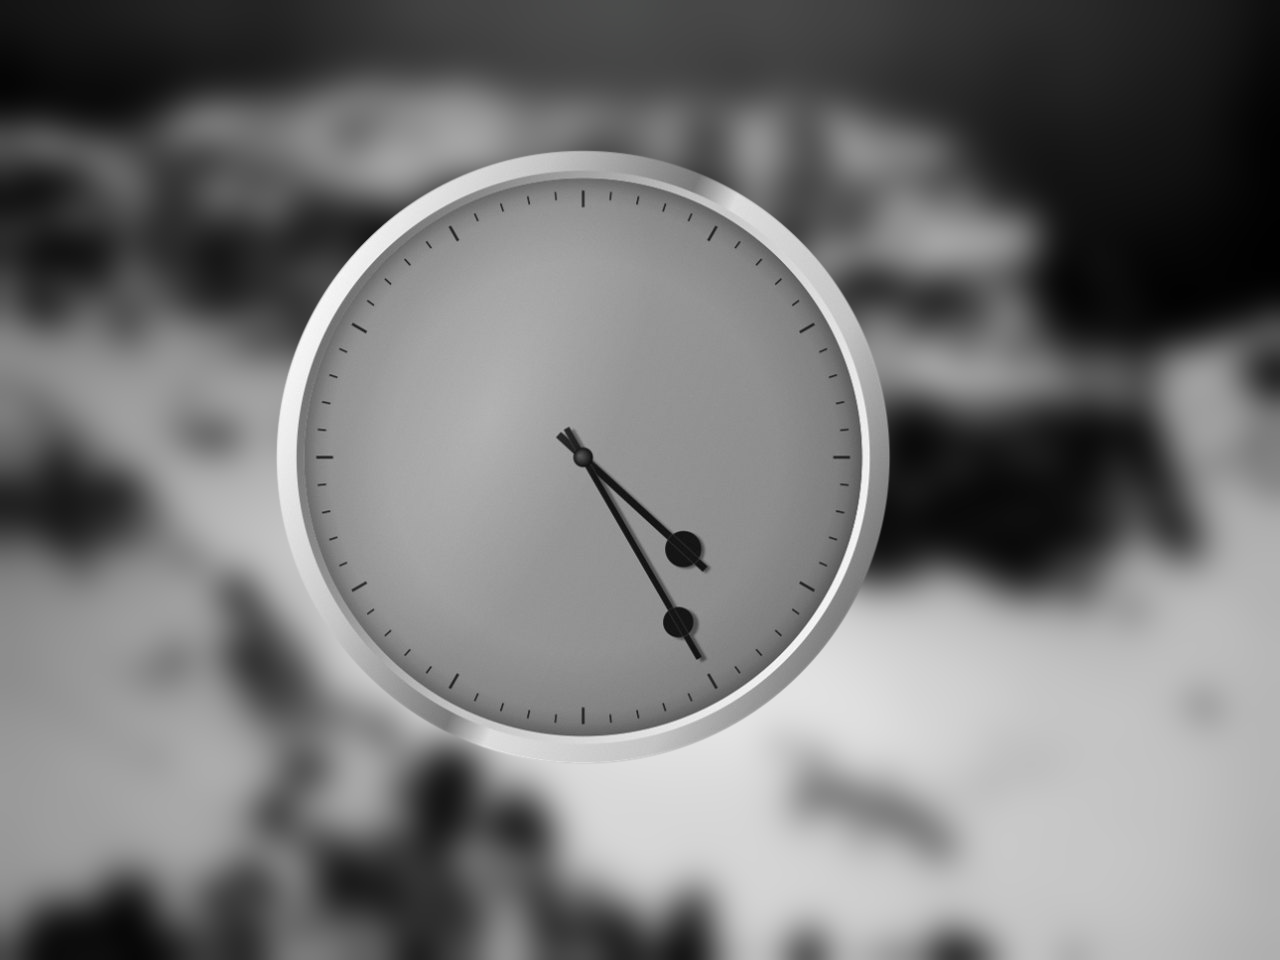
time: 4:25
